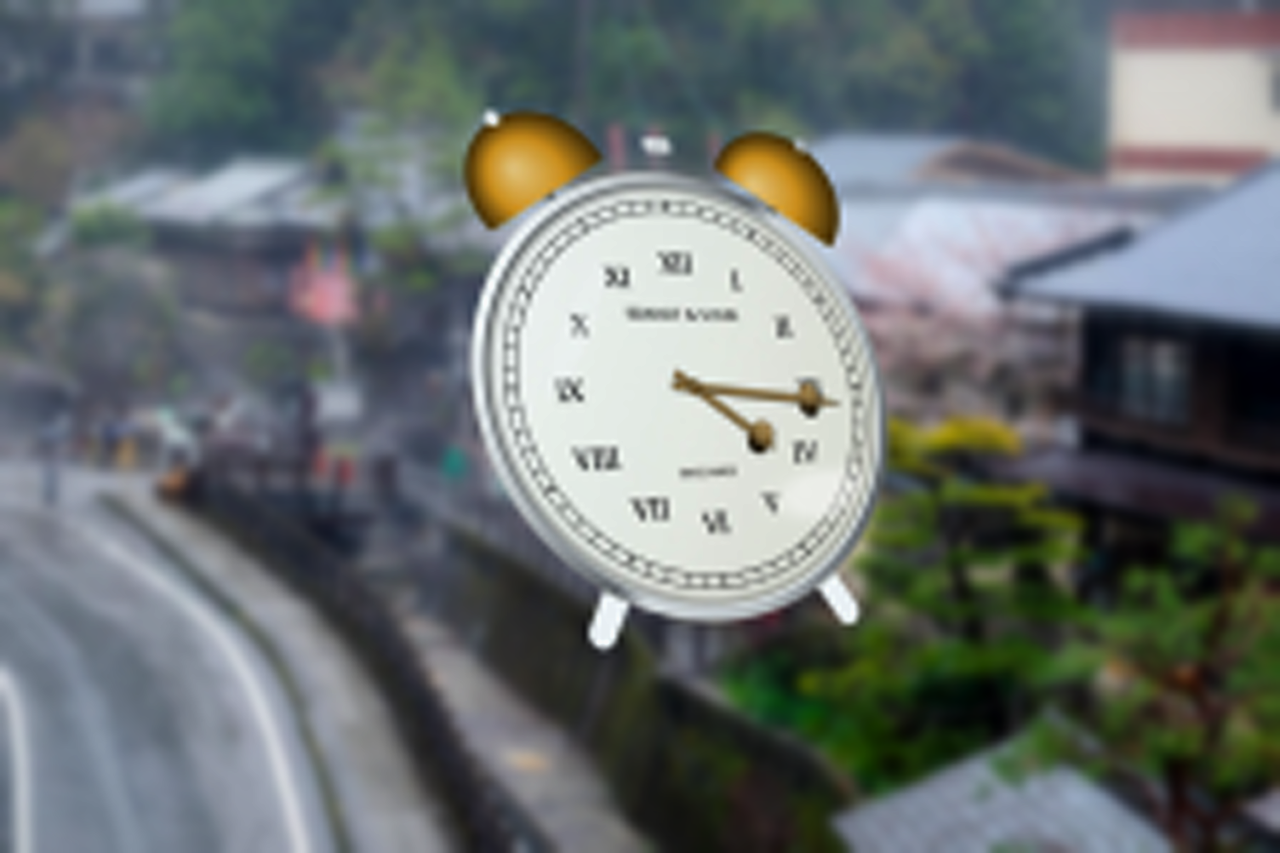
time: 4:16
